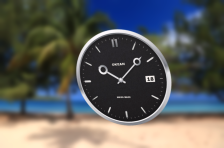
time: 10:08
